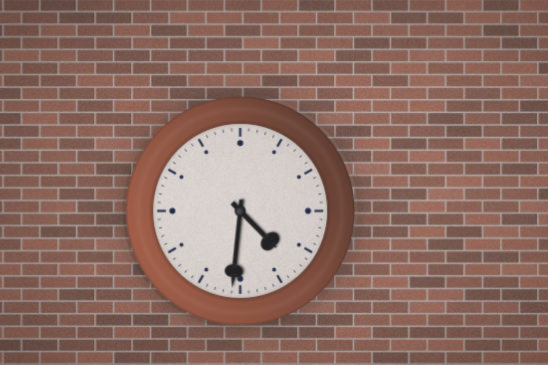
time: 4:31
